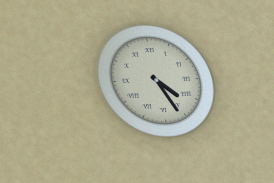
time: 4:26
